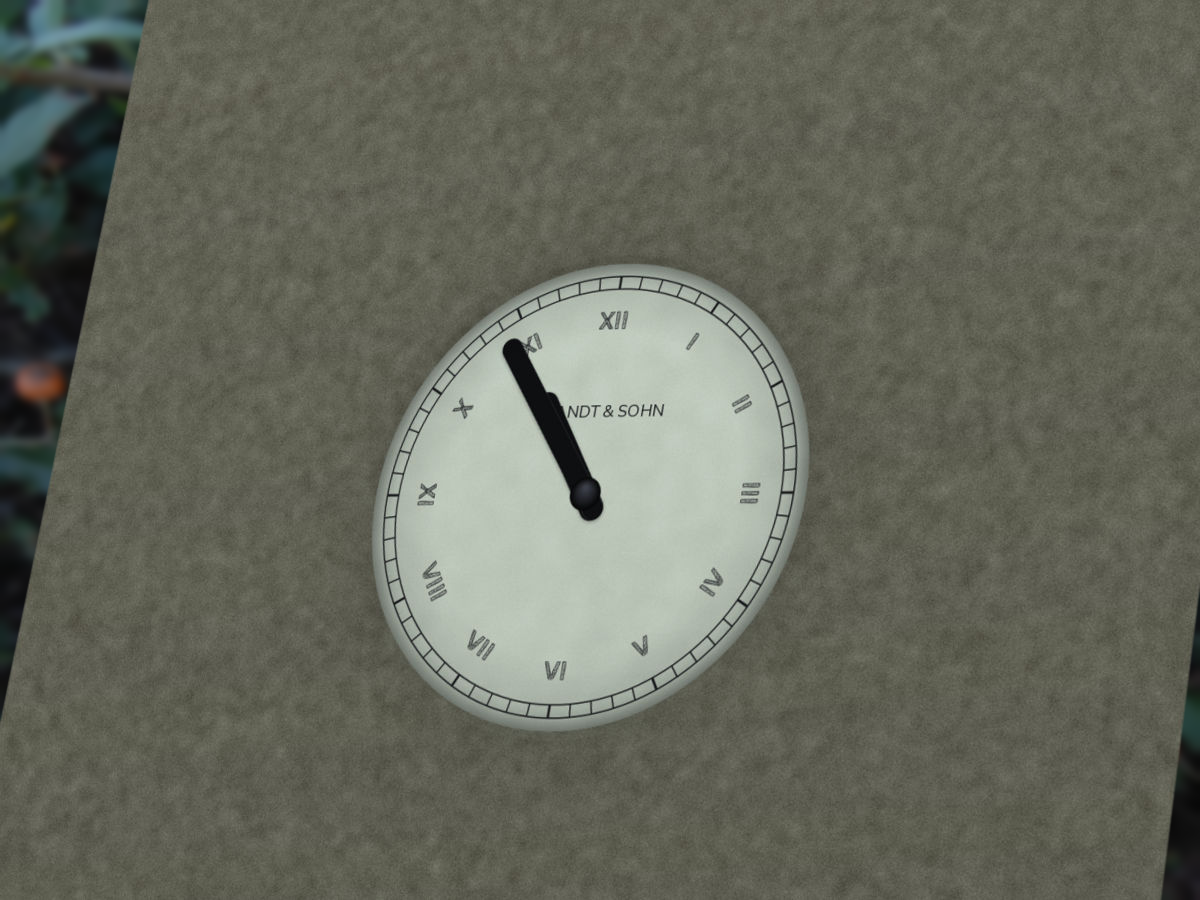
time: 10:54
